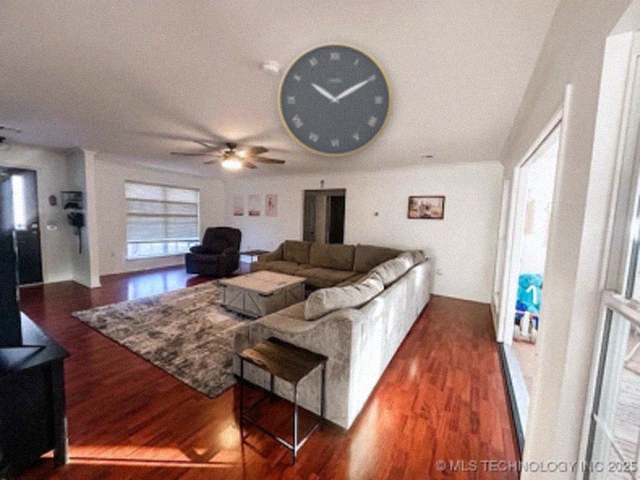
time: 10:10
